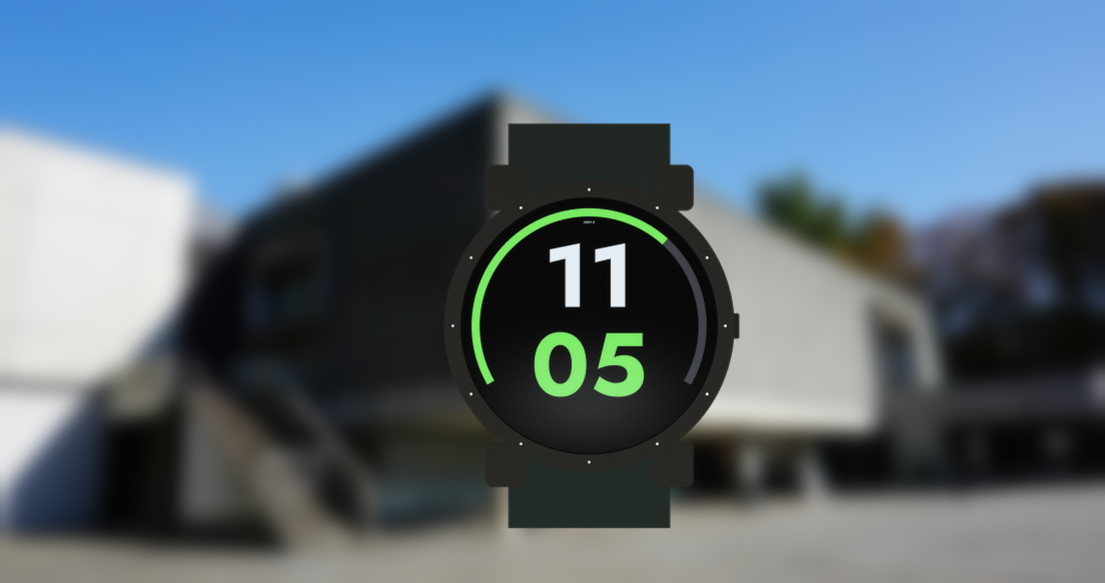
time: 11:05
